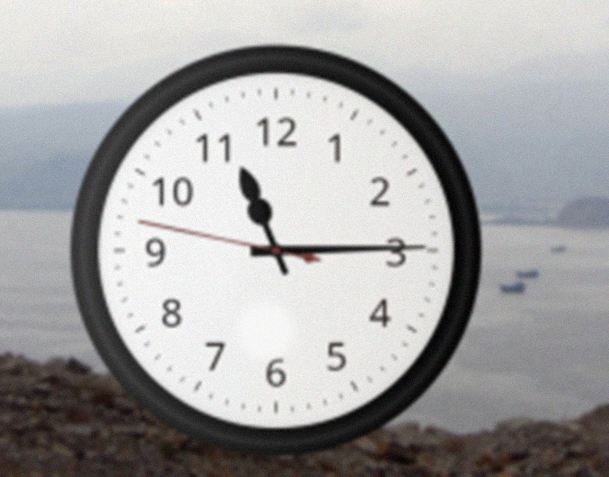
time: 11:14:47
